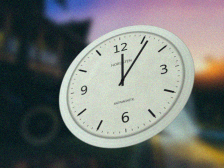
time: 12:06
